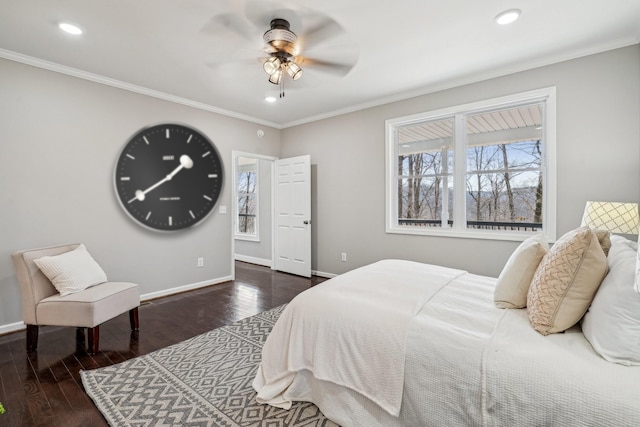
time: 1:40
